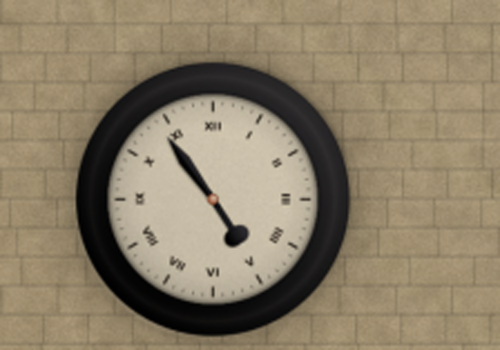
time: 4:54
